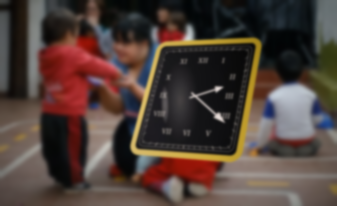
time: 2:21
